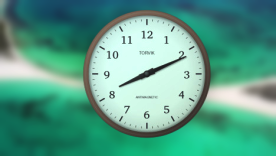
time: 8:11
